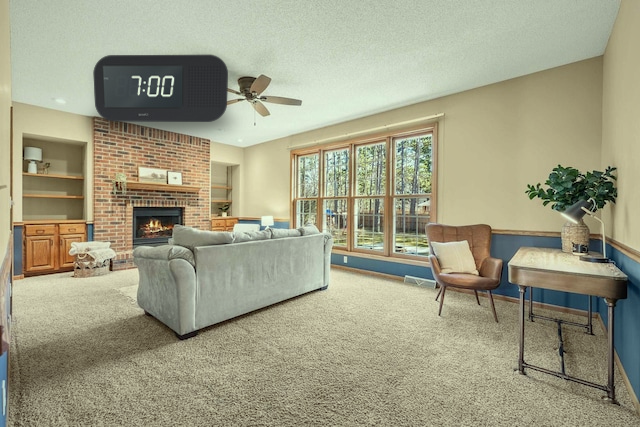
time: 7:00
